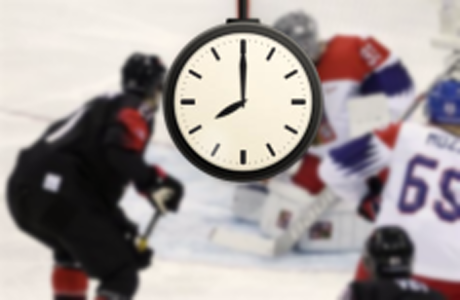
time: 8:00
